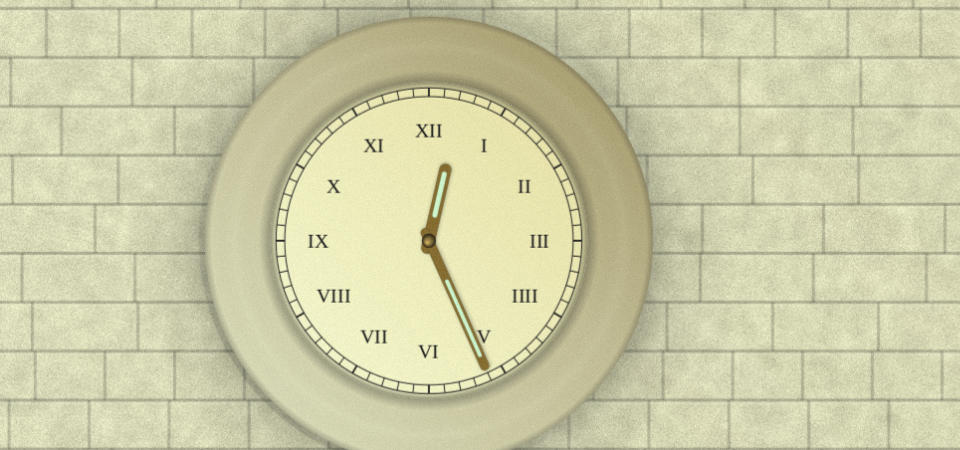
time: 12:26
